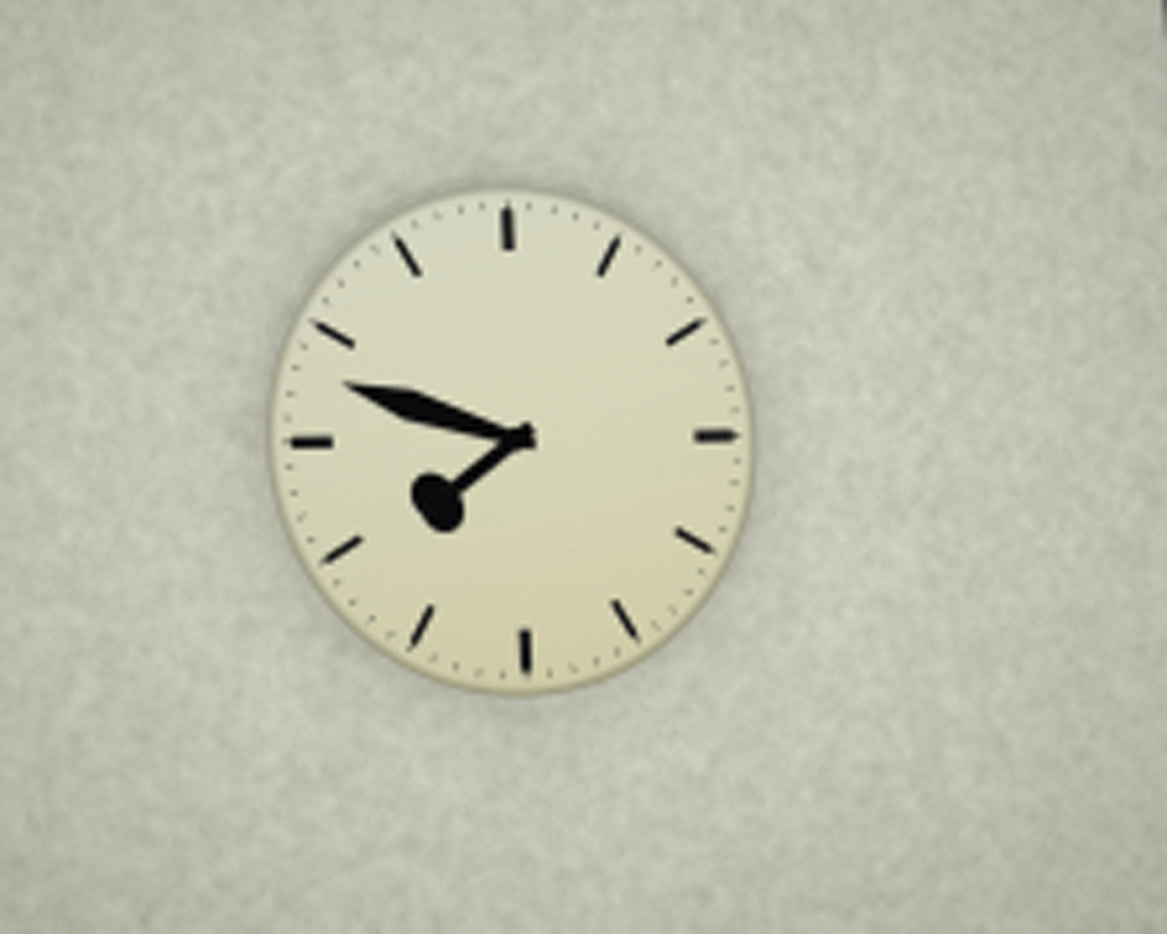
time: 7:48
